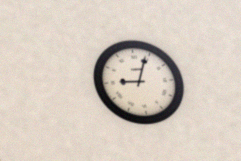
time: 9:04
